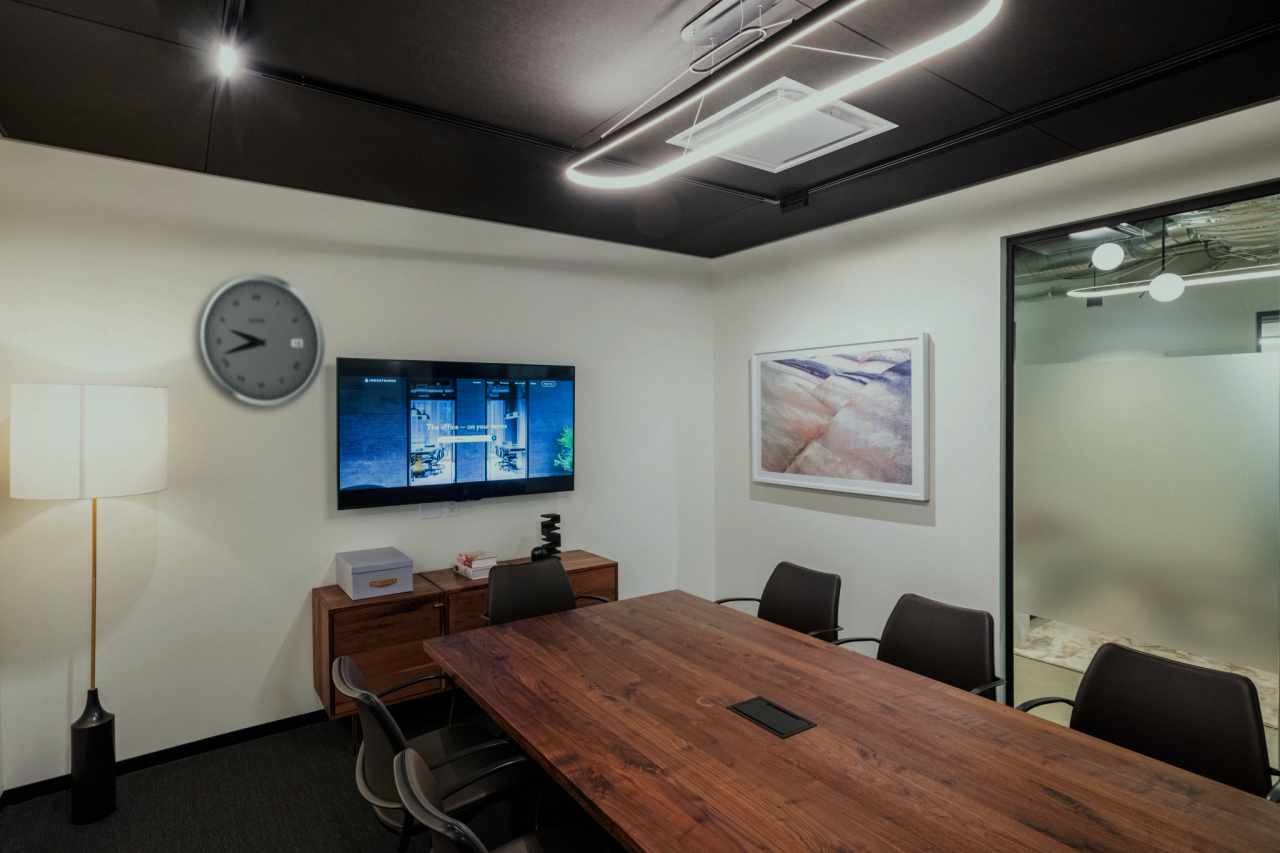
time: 9:42
